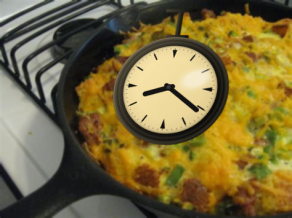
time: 8:21
